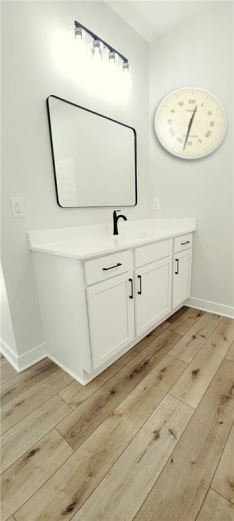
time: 12:32
